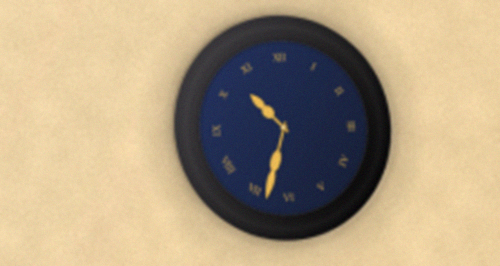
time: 10:33
